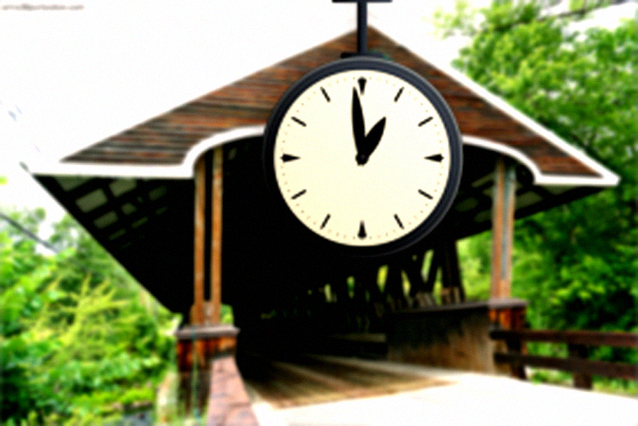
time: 12:59
